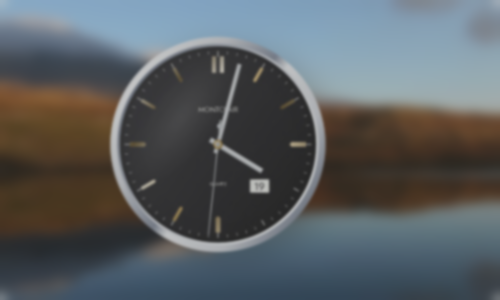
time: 4:02:31
